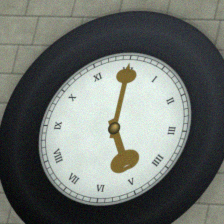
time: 5:00
